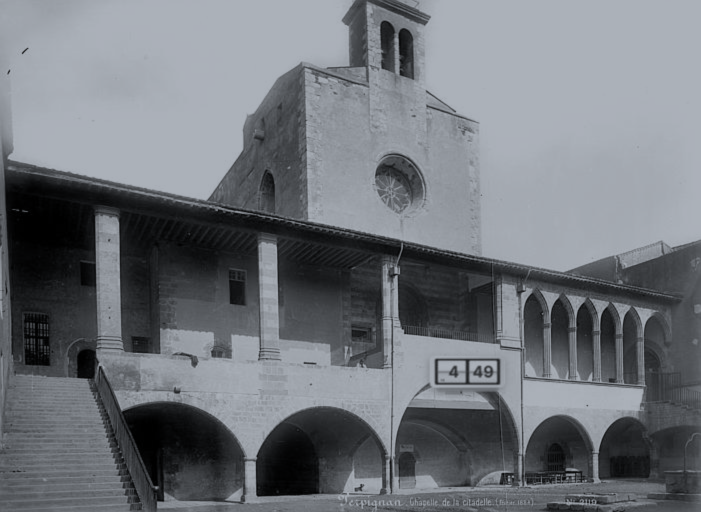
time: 4:49
